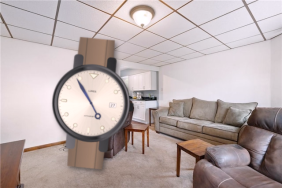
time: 4:54
